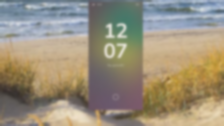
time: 12:07
